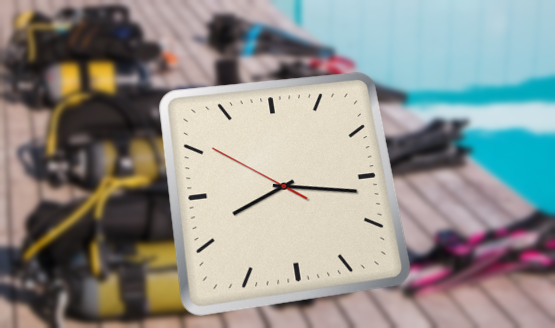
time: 8:16:51
